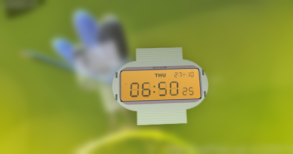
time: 6:50:25
